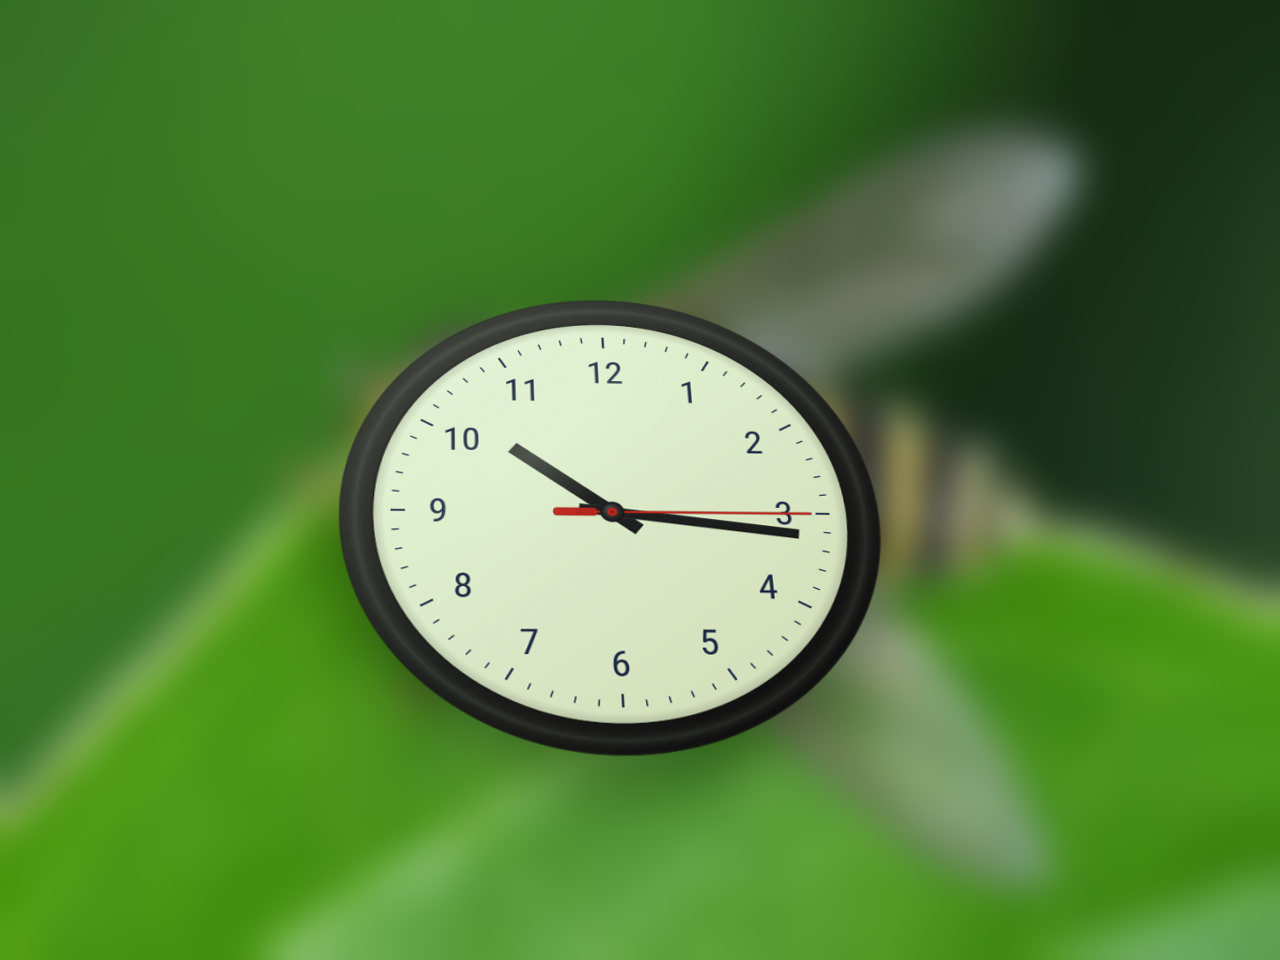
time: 10:16:15
